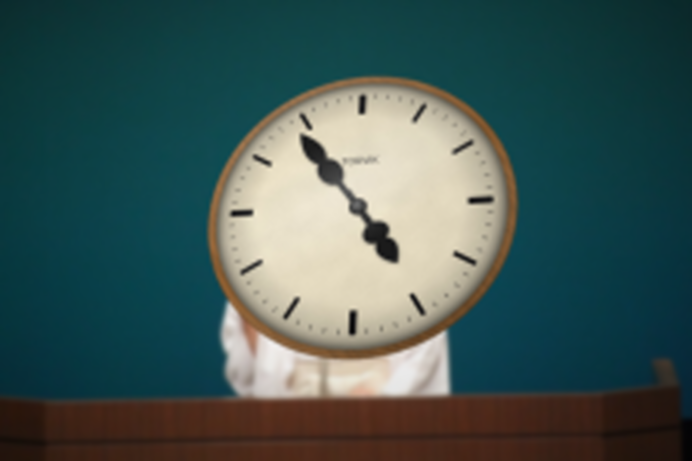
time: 4:54
